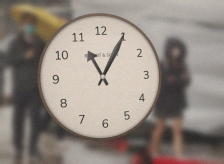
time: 11:05
